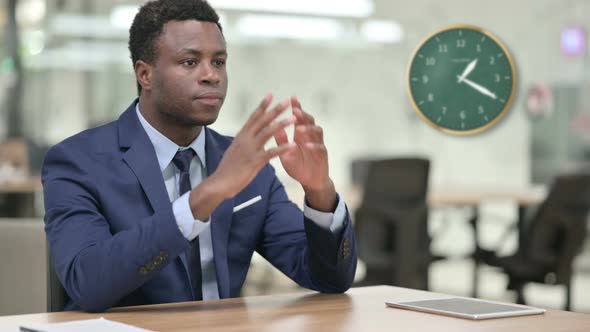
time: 1:20
